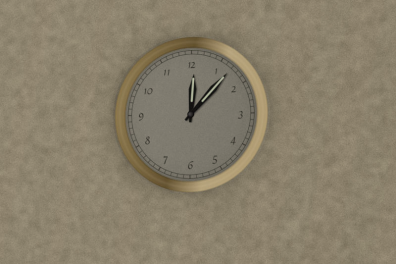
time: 12:07
